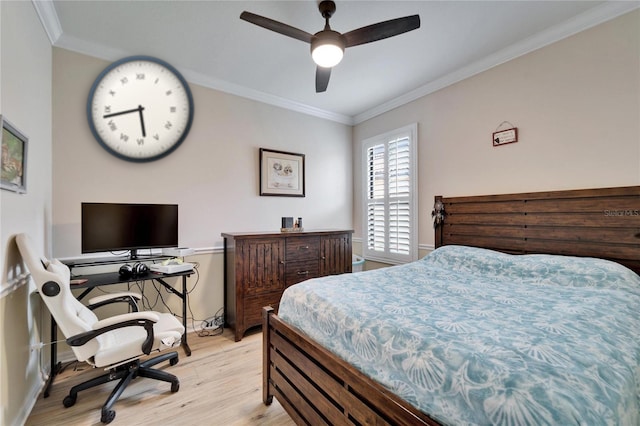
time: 5:43
